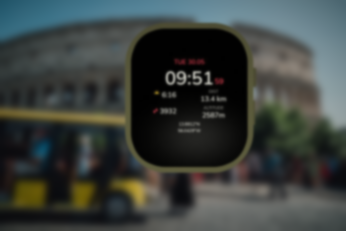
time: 9:51
